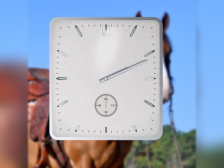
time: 2:11
